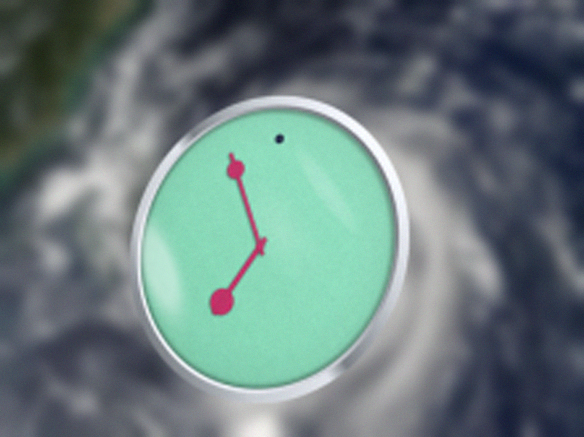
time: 6:55
